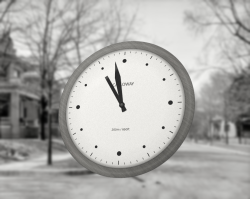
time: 10:58
